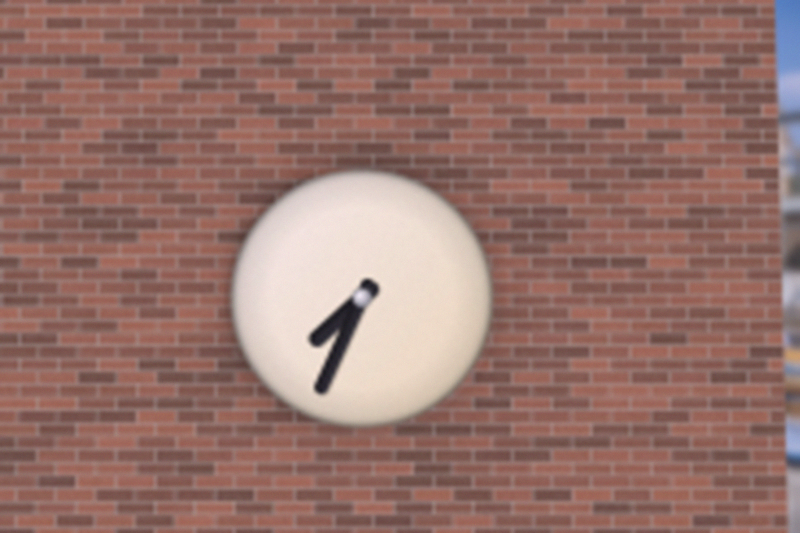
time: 7:34
